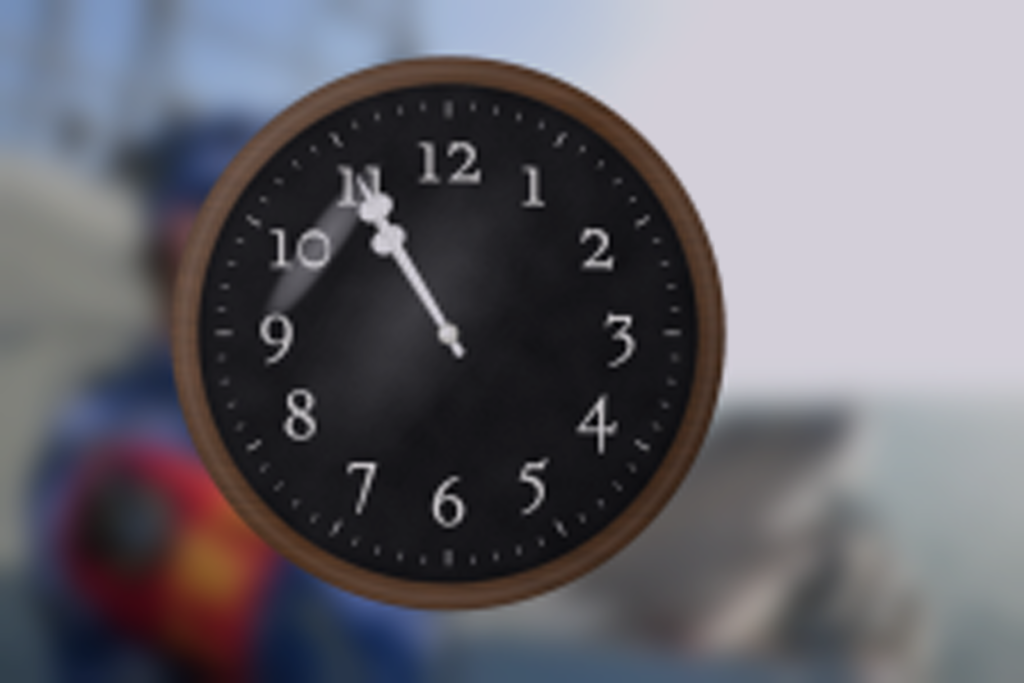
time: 10:55
